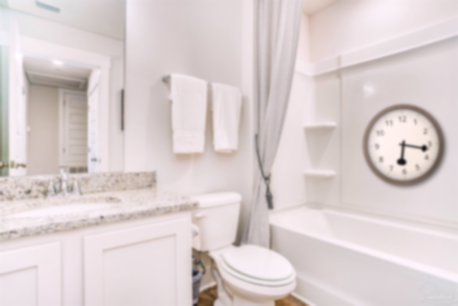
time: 6:17
